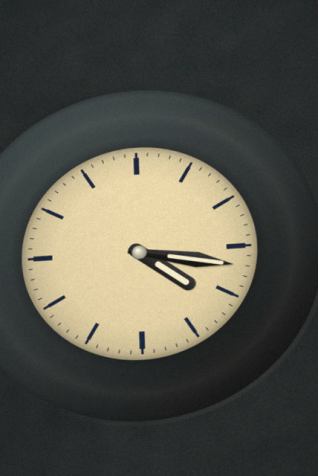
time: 4:17
